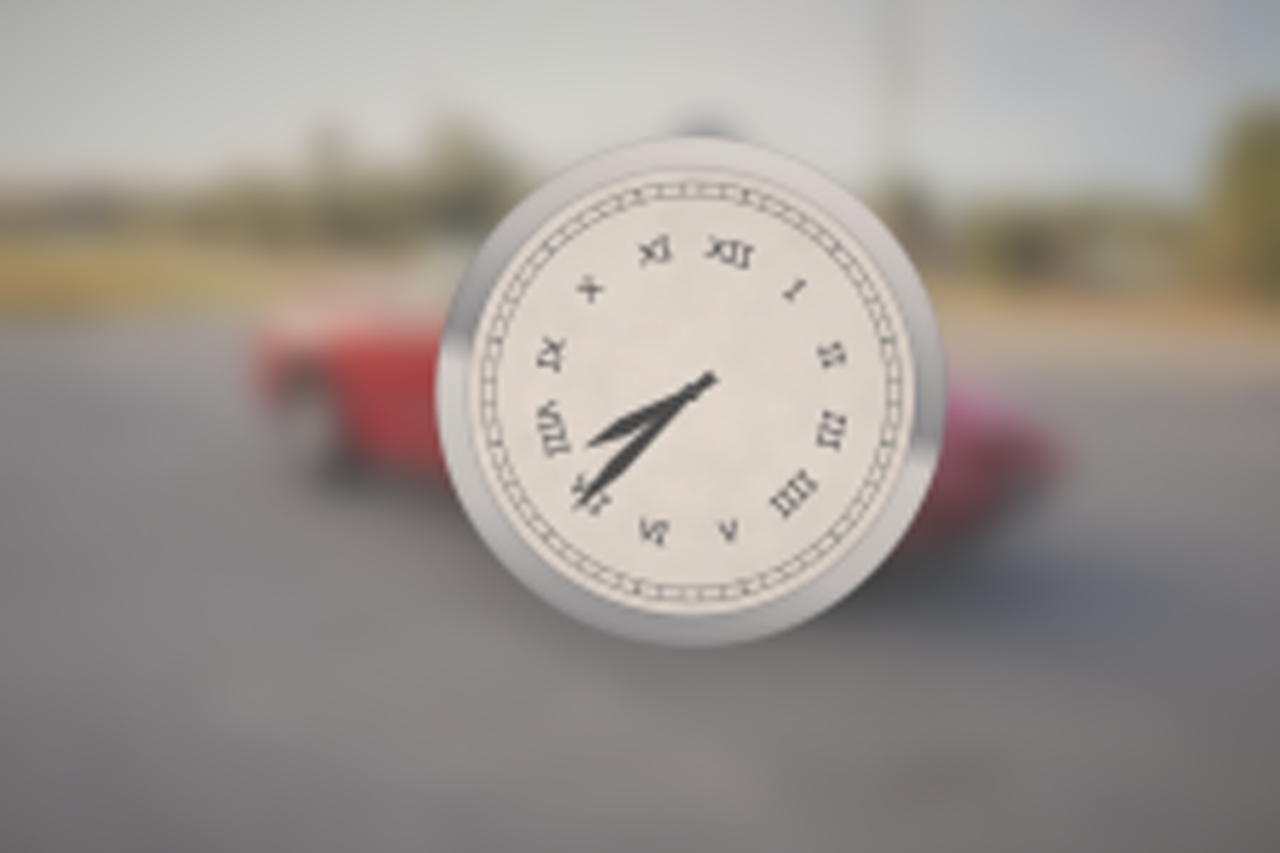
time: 7:35
